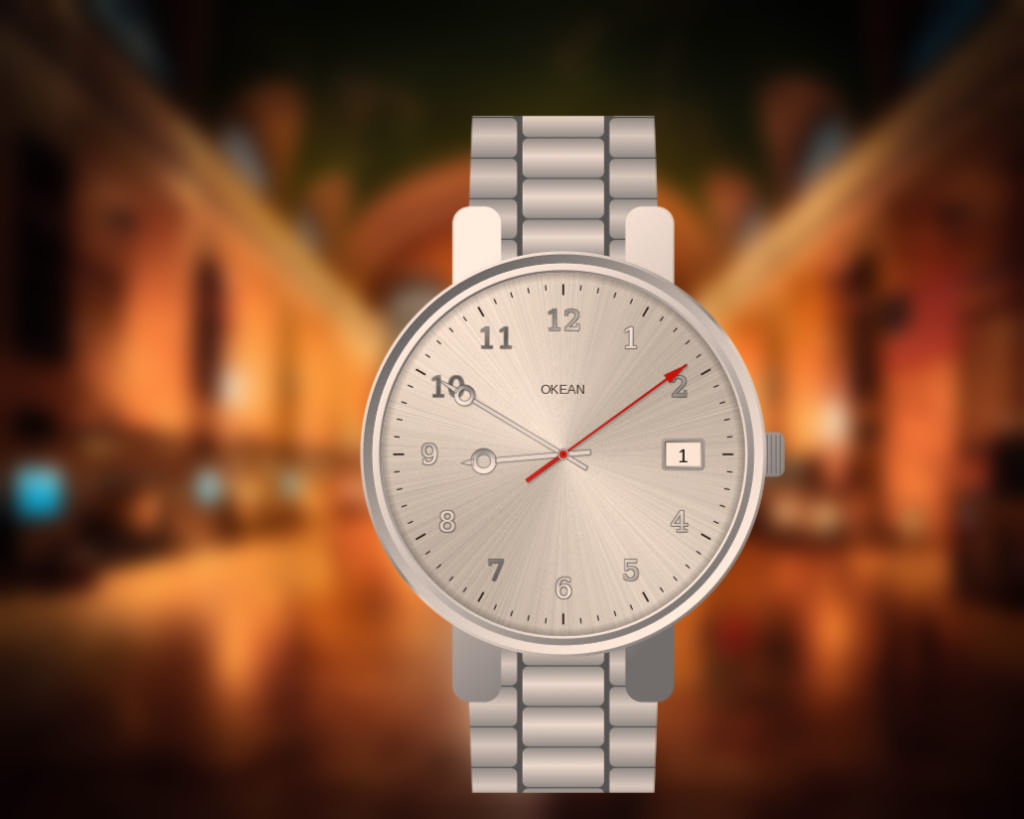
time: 8:50:09
